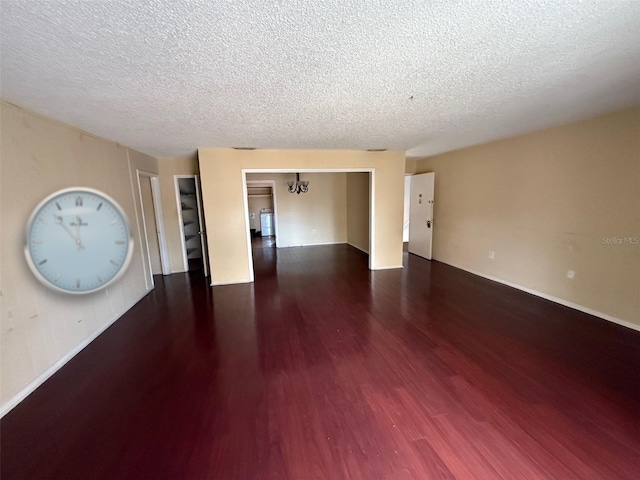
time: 11:53
